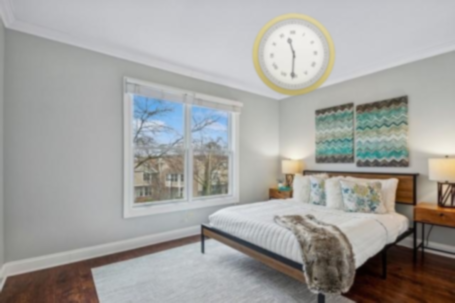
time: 11:31
